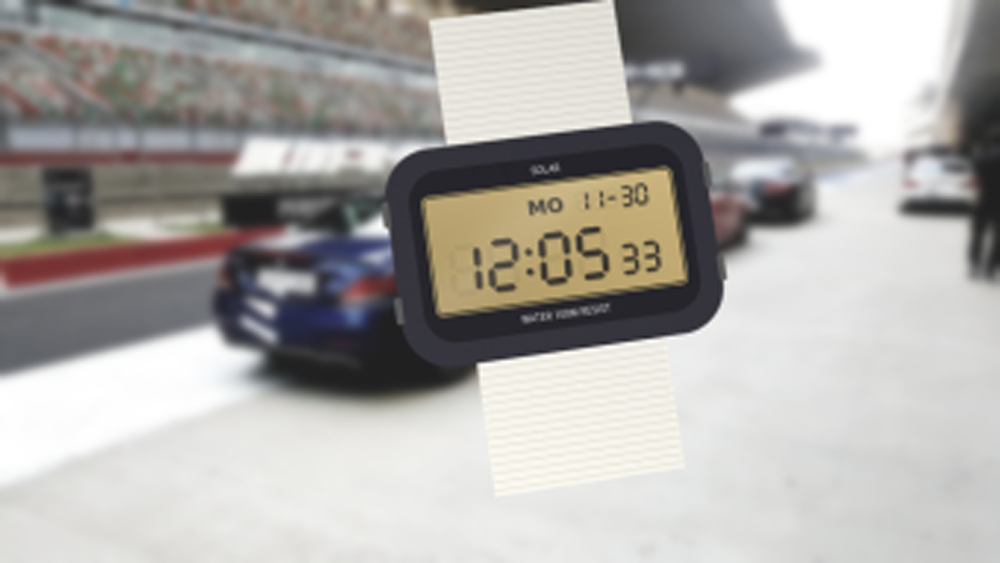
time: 12:05:33
